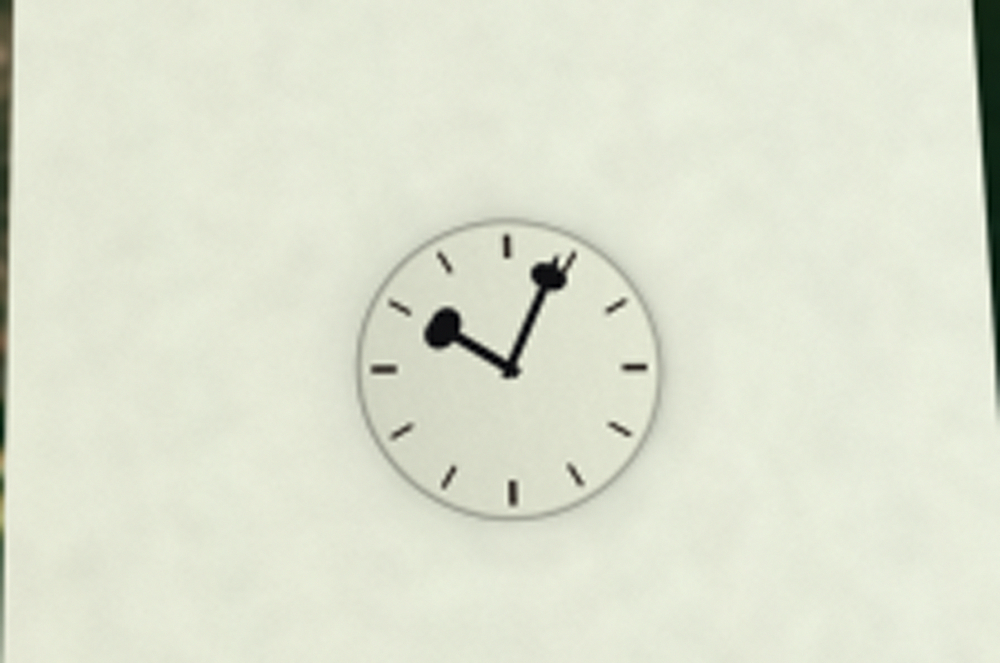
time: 10:04
